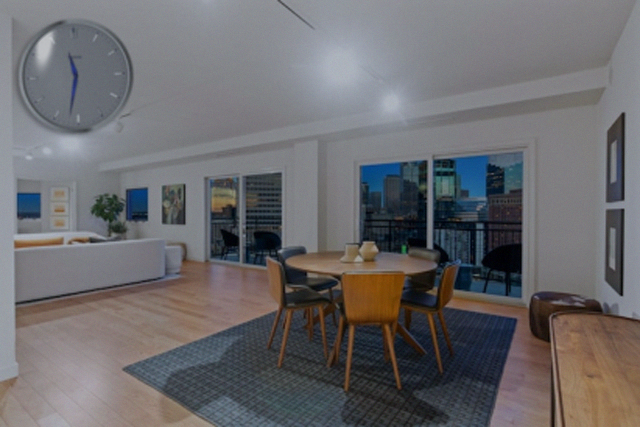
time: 11:32
